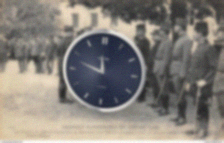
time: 11:48
